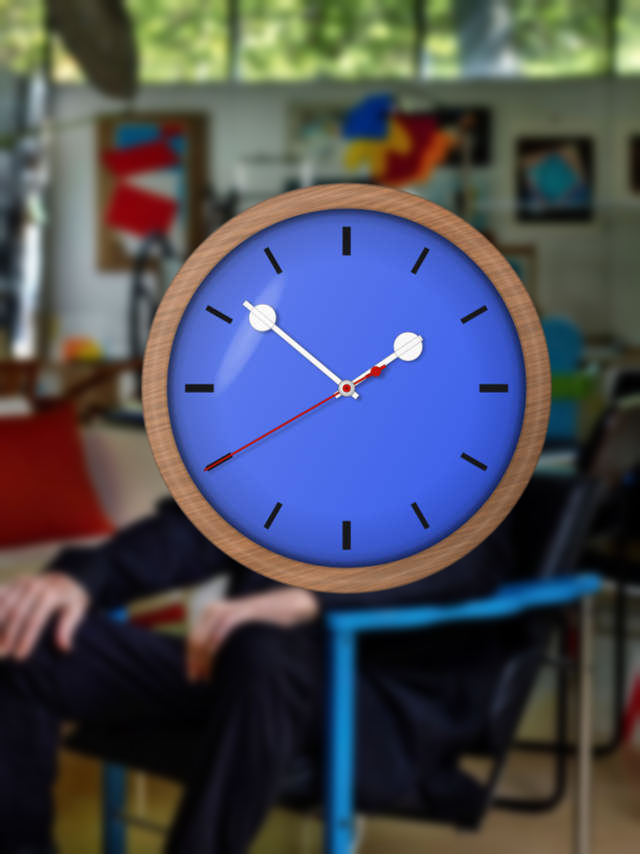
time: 1:51:40
